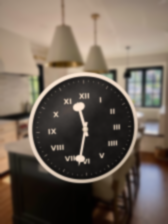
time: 11:32
